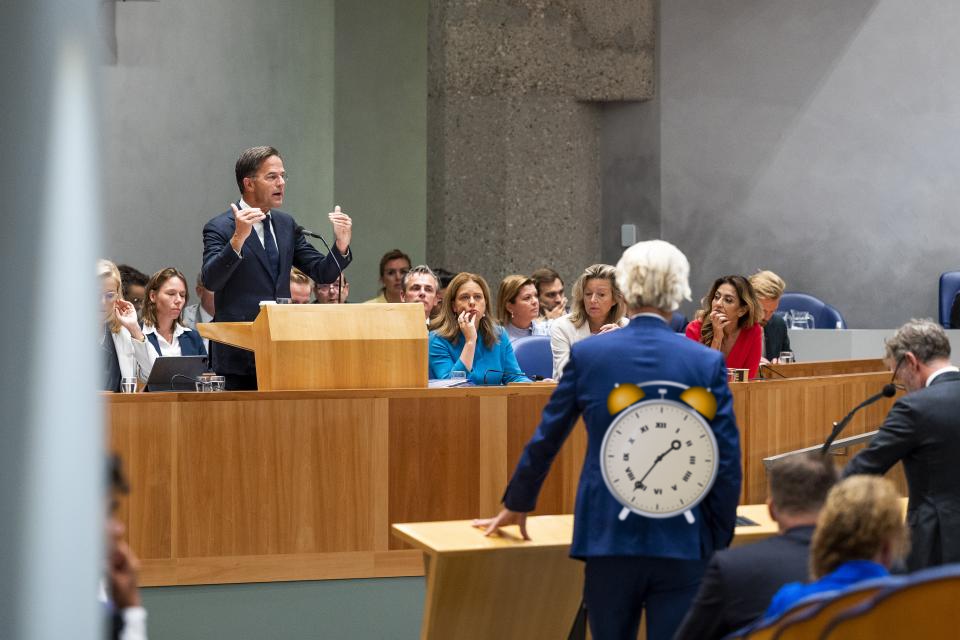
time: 1:36
